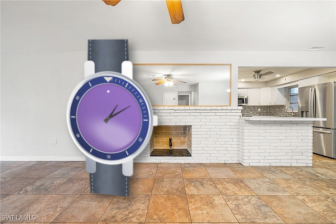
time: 1:10
